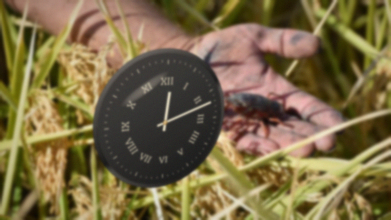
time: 12:12
